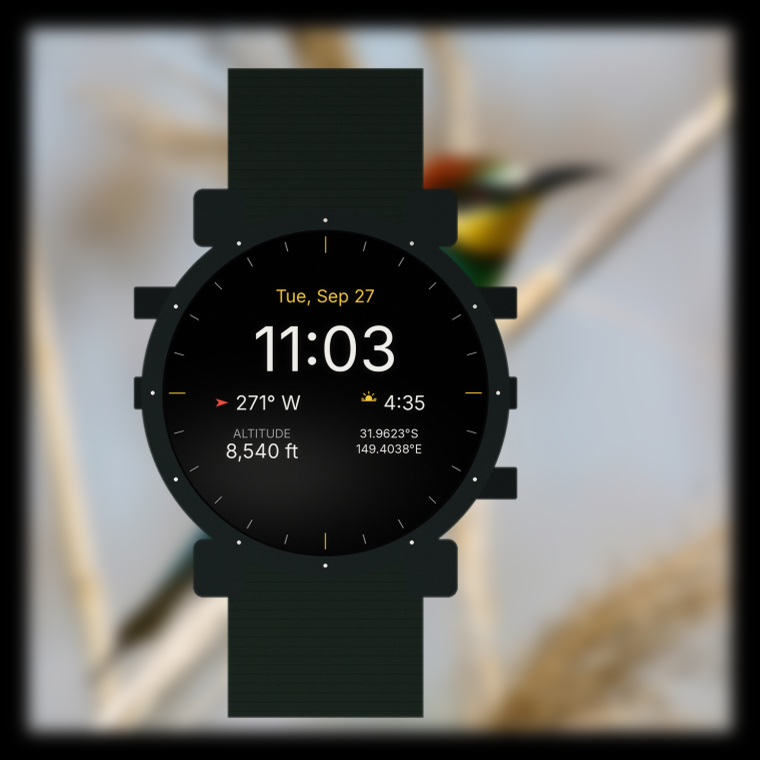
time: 11:03
